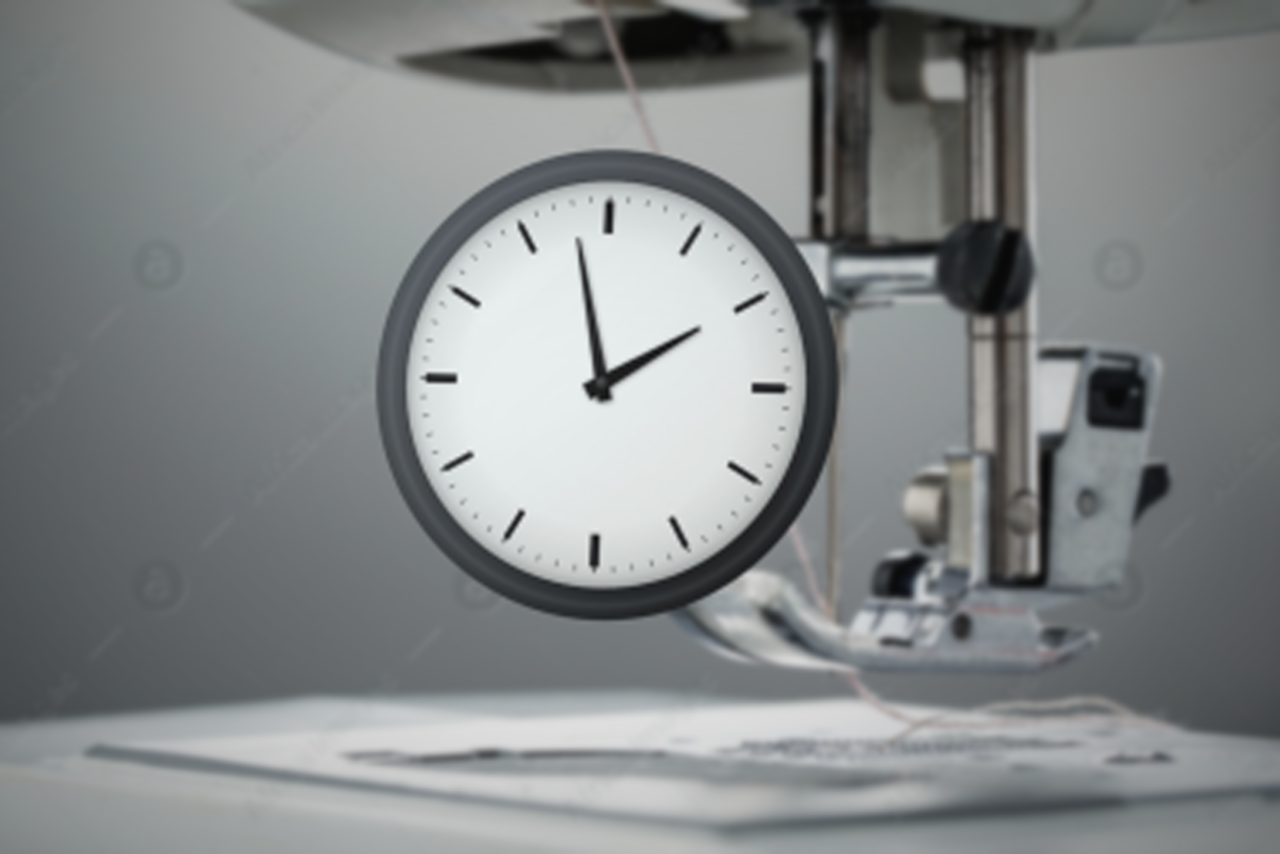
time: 1:58
